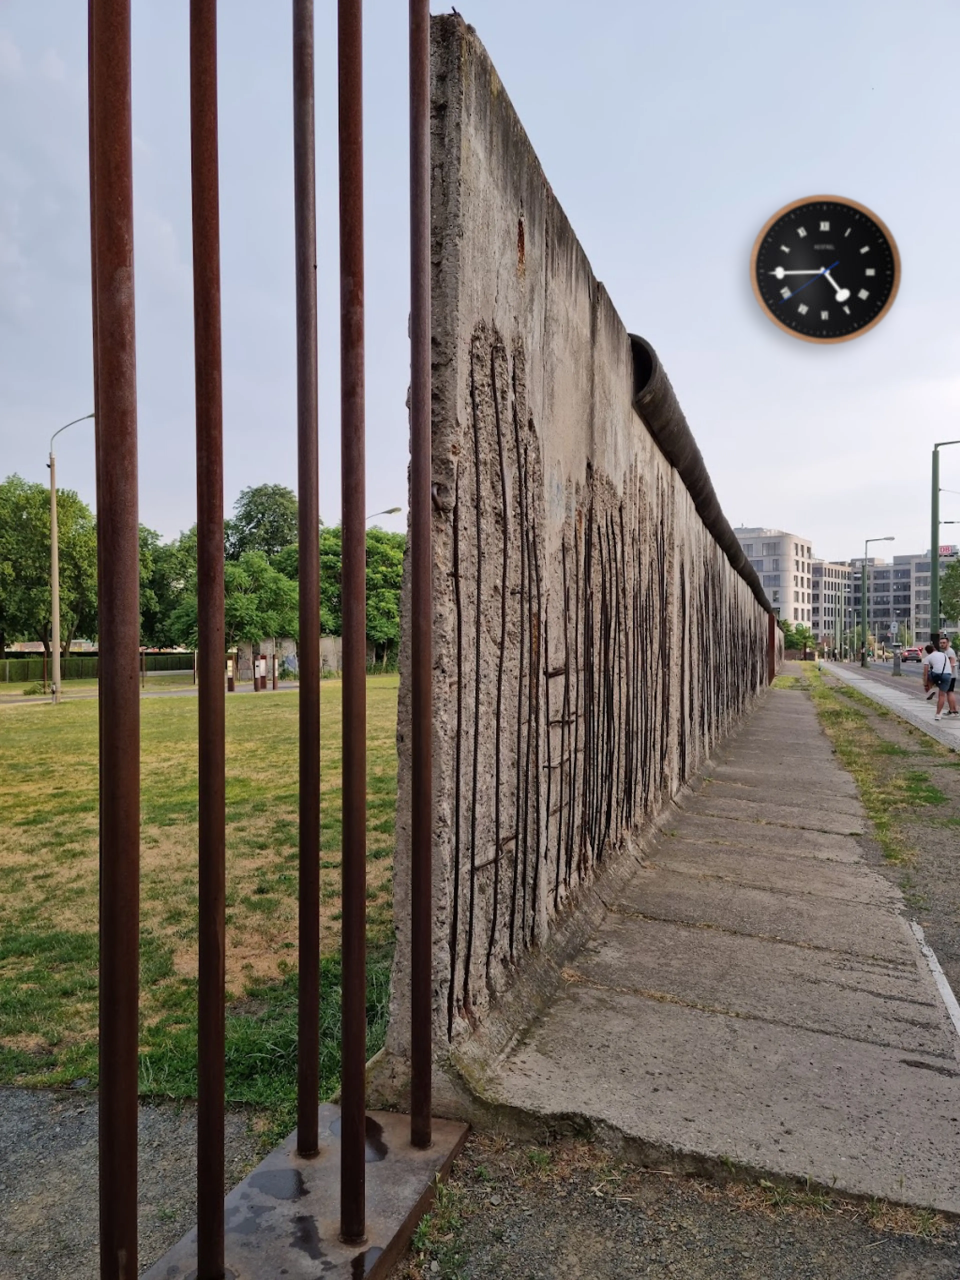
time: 4:44:39
